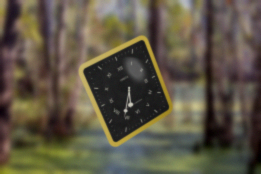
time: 6:36
